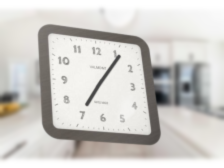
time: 7:06
